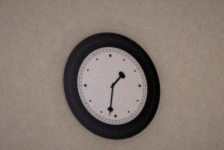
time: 1:32
